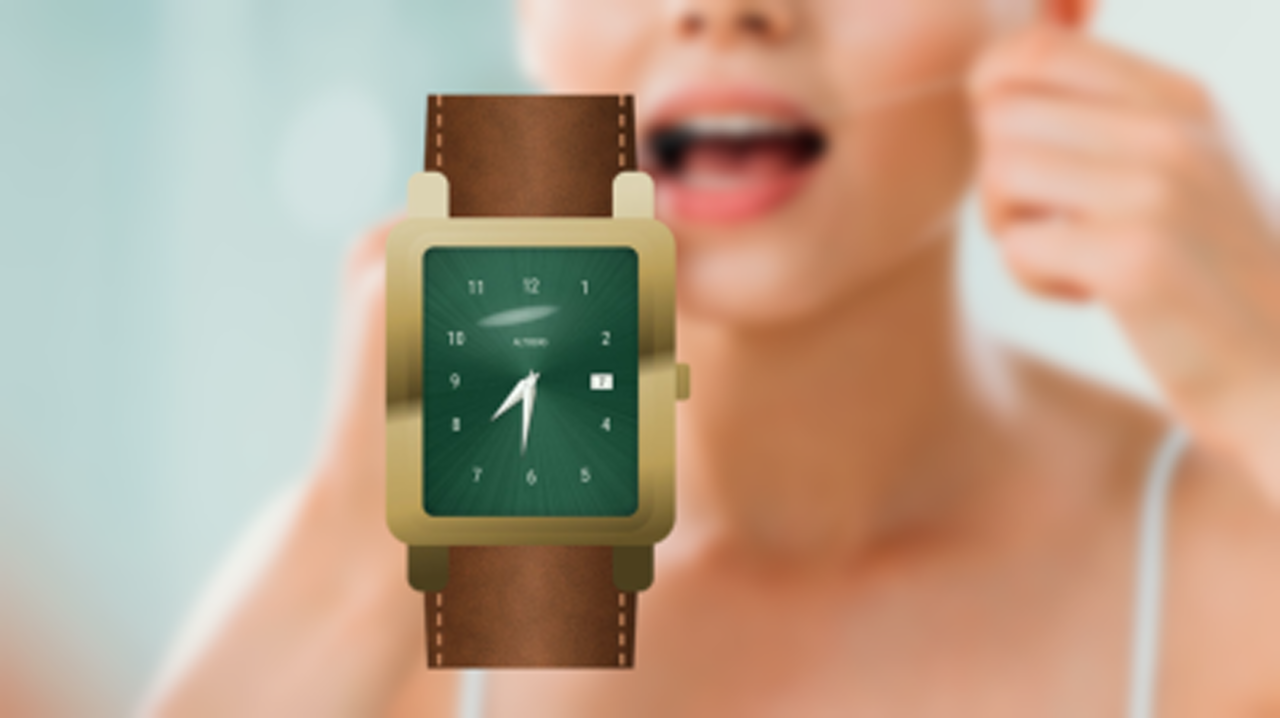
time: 7:31
